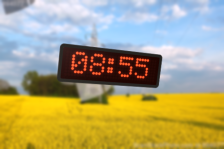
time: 8:55
